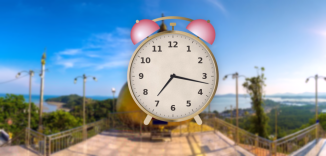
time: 7:17
